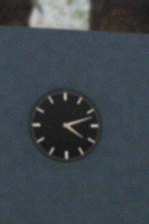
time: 4:12
